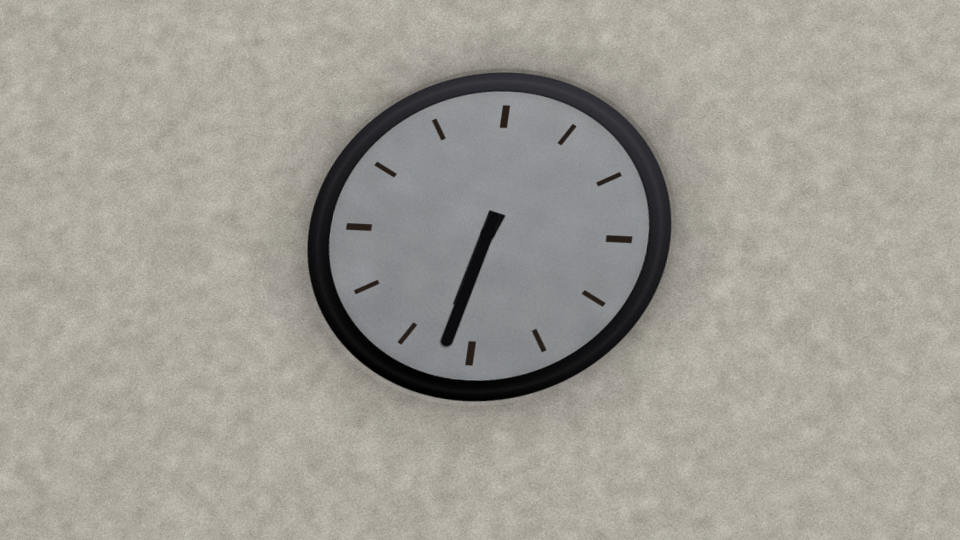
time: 6:32
